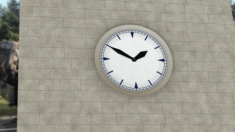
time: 1:50
